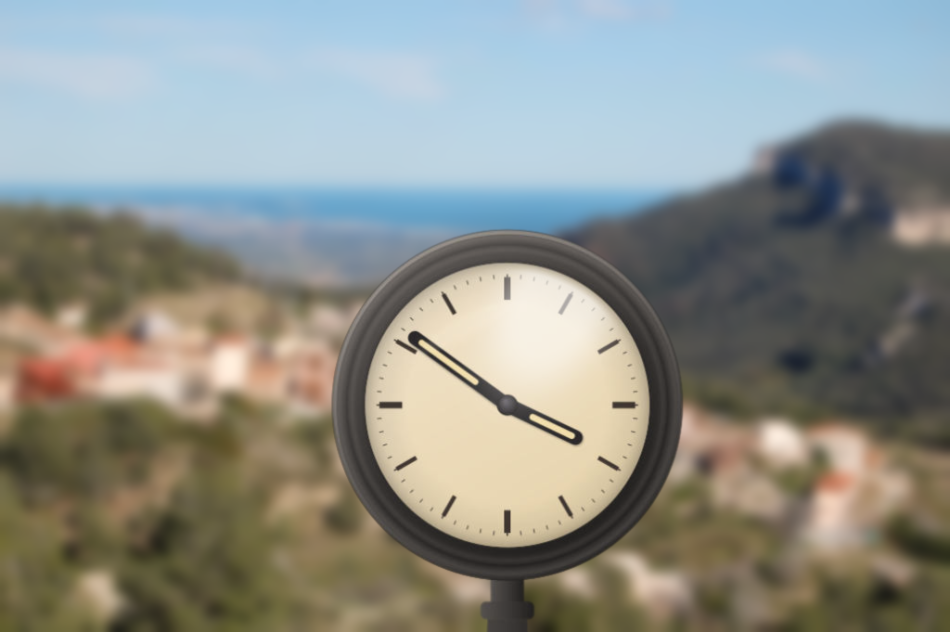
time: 3:51
